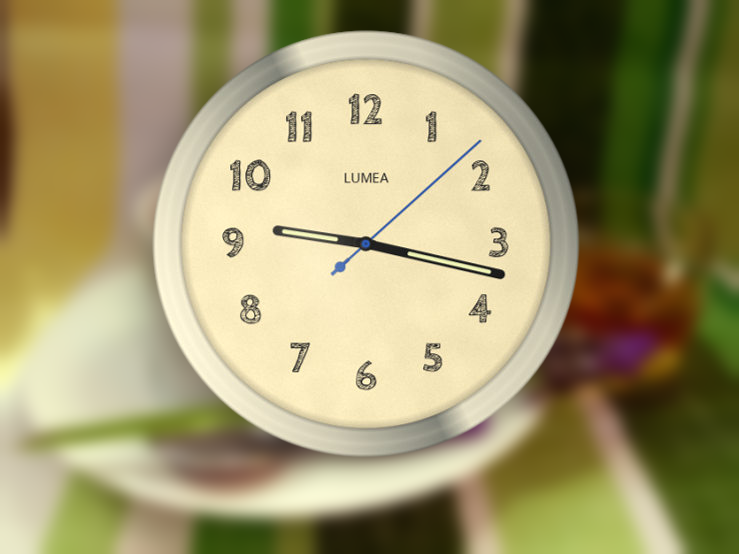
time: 9:17:08
